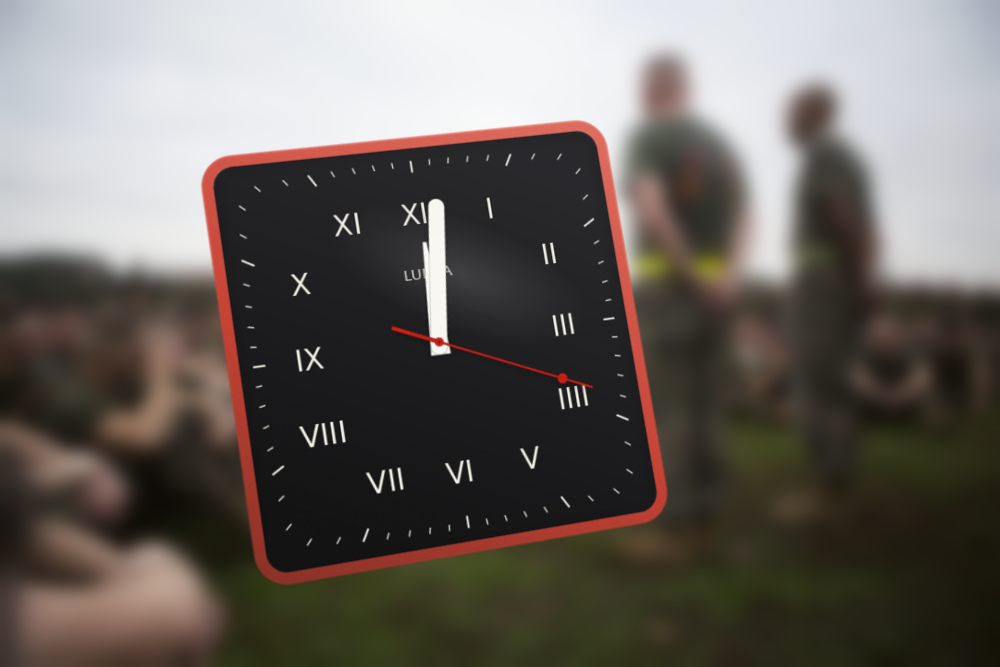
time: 12:01:19
